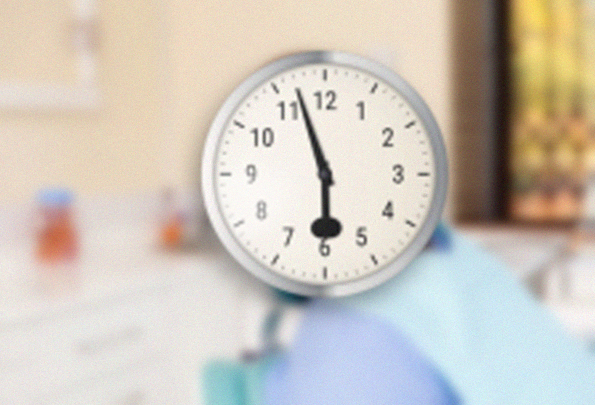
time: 5:57
